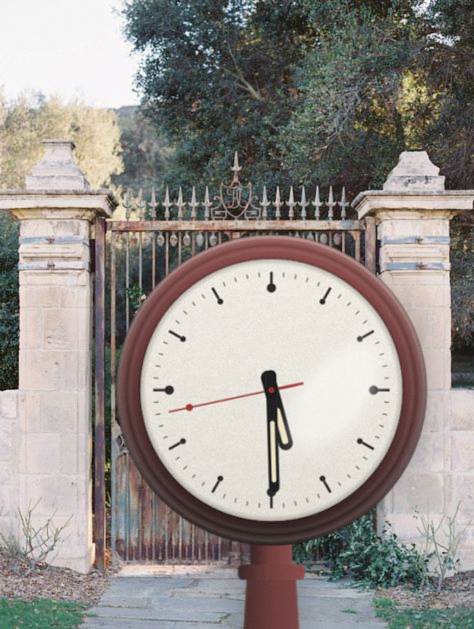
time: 5:29:43
